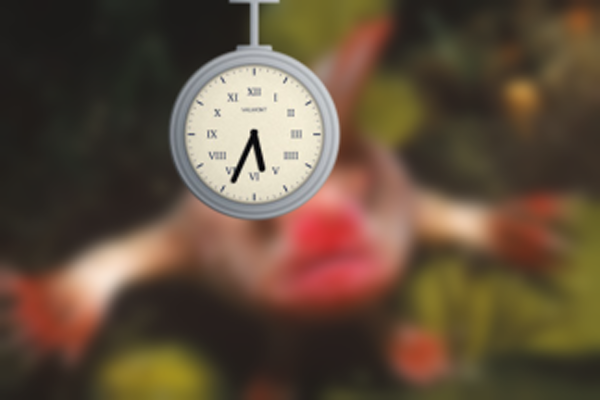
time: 5:34
